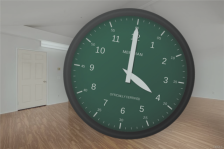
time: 4:00
